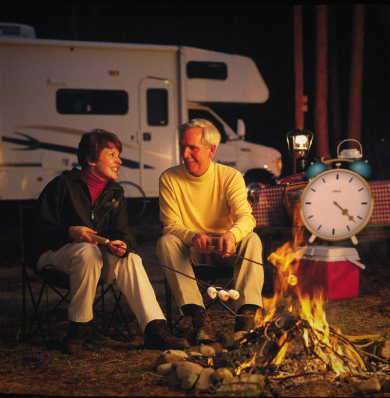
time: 4:22
